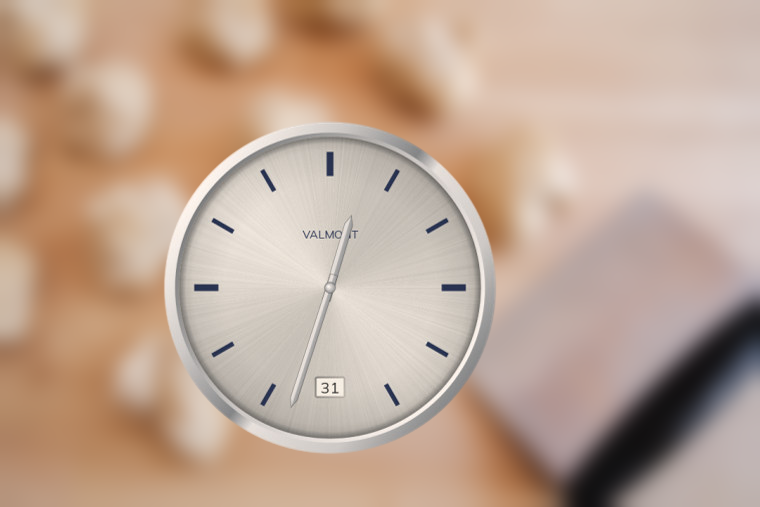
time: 12:33
